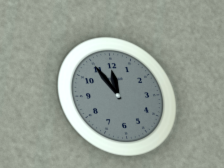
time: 11:55
